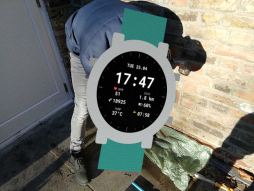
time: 17:47
